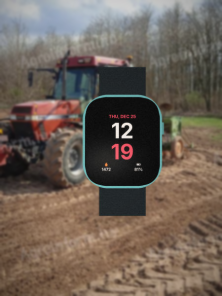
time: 12:19
